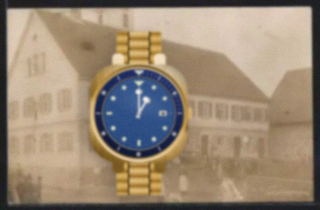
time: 1:00
